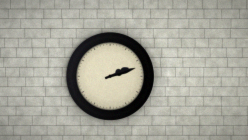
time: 2:12
